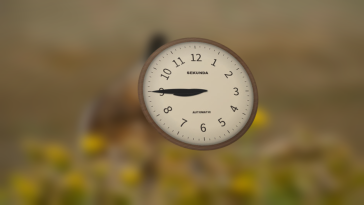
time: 8:45
